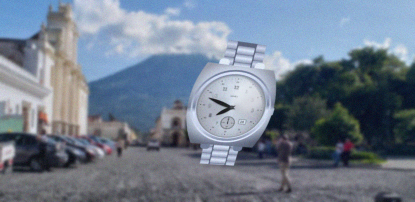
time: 7:48
